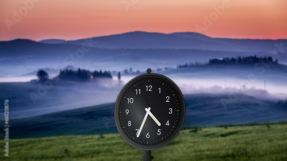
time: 4:34
